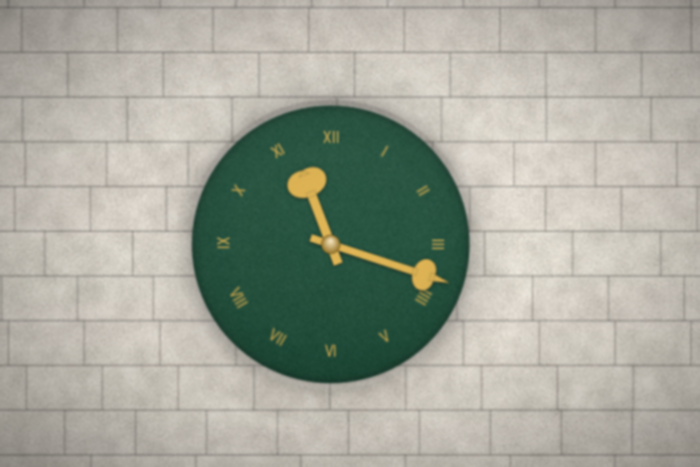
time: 11:18
